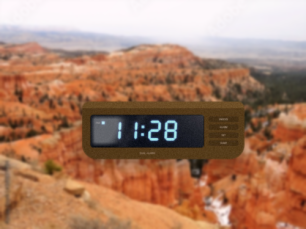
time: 11:28
